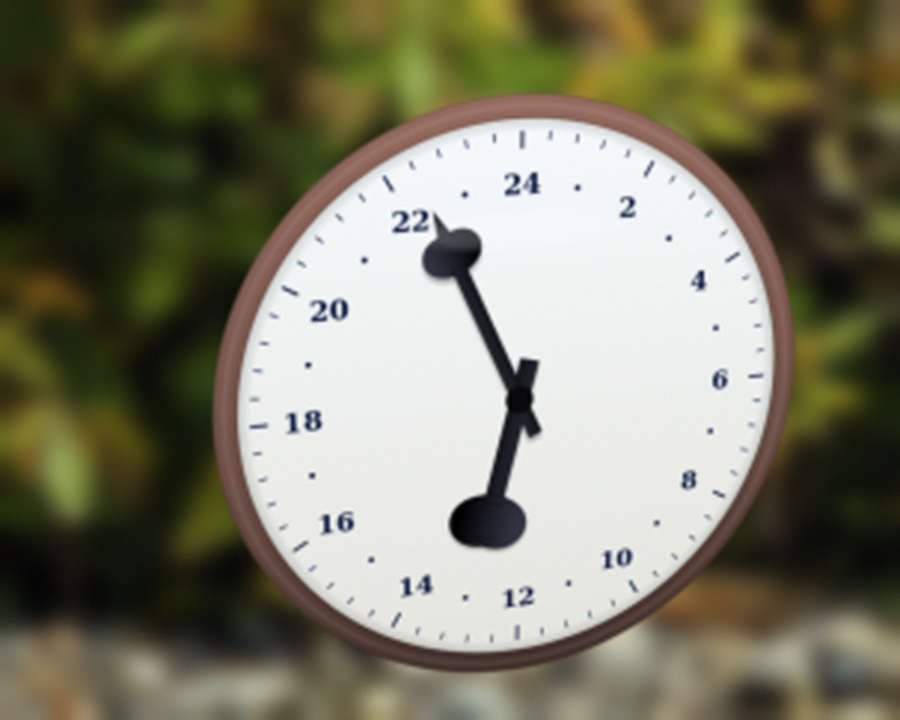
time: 12:56
